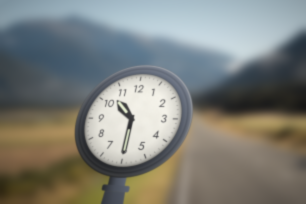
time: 10:30
